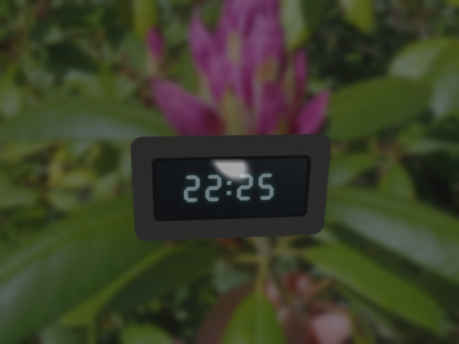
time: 22:25
